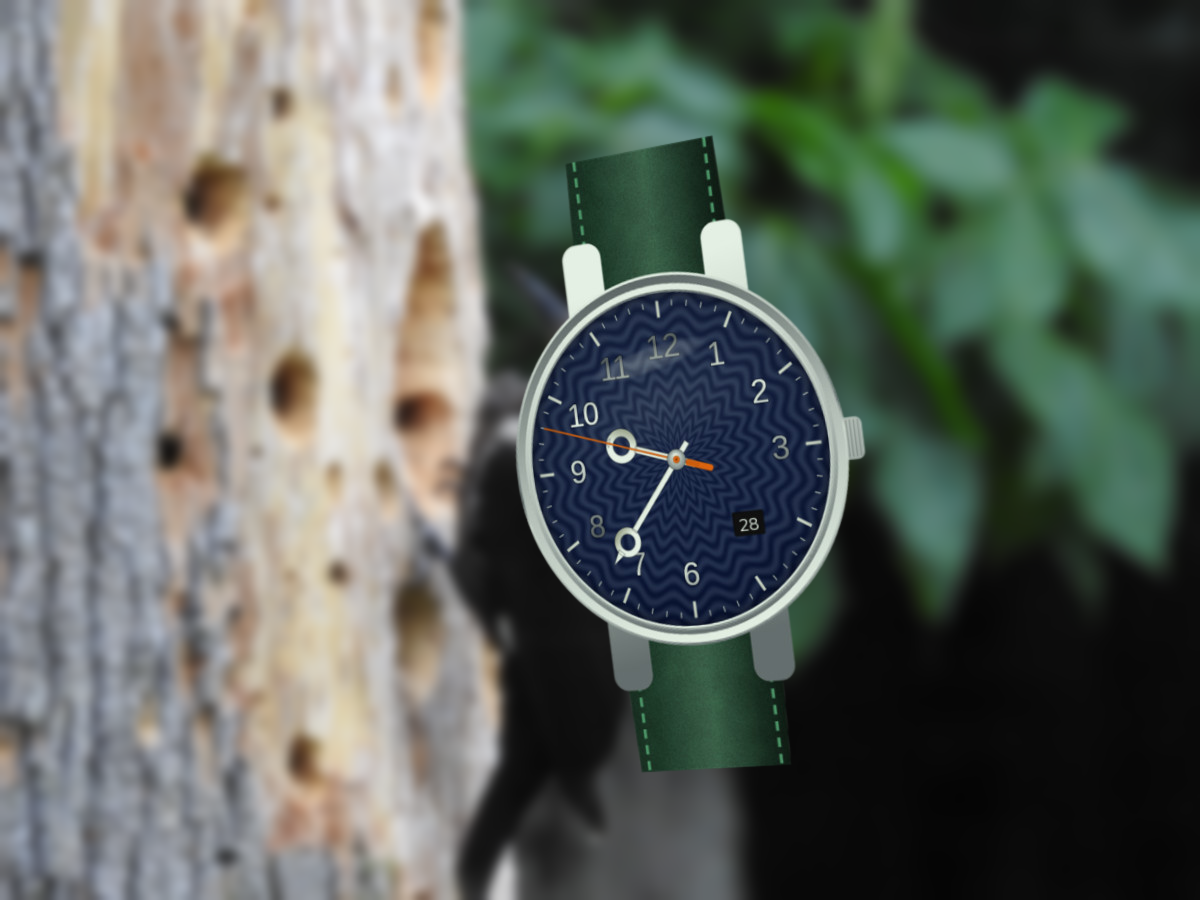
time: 9:36:48
